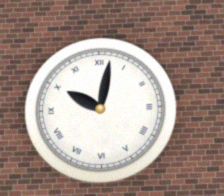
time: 10:02
